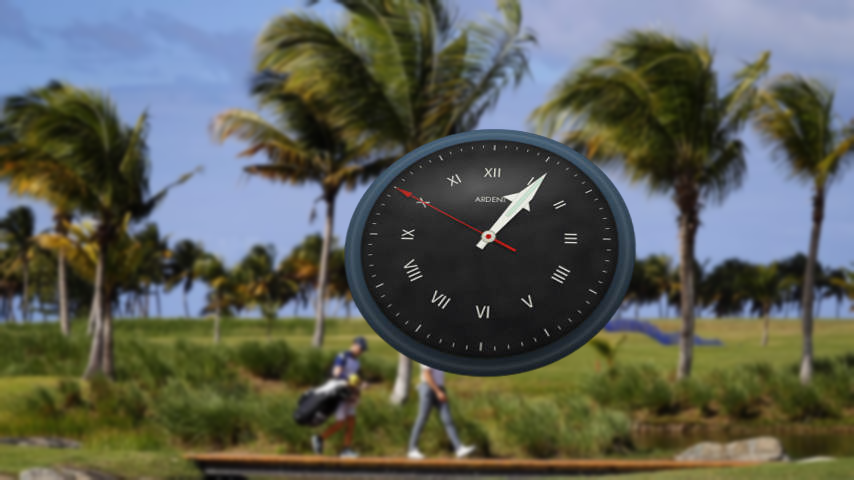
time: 1:05:50
